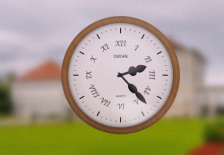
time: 2:23
